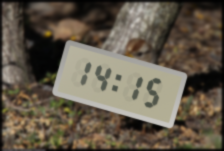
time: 14:15
